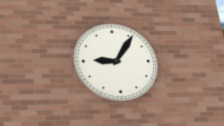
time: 9:06
